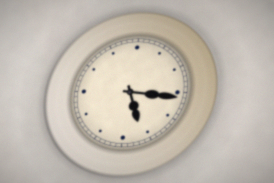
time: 5:16
